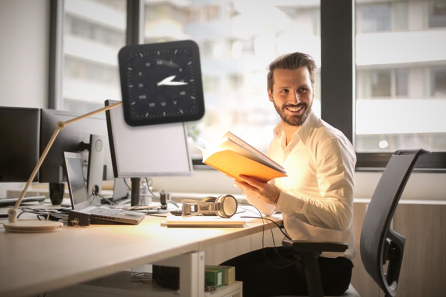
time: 2:16
